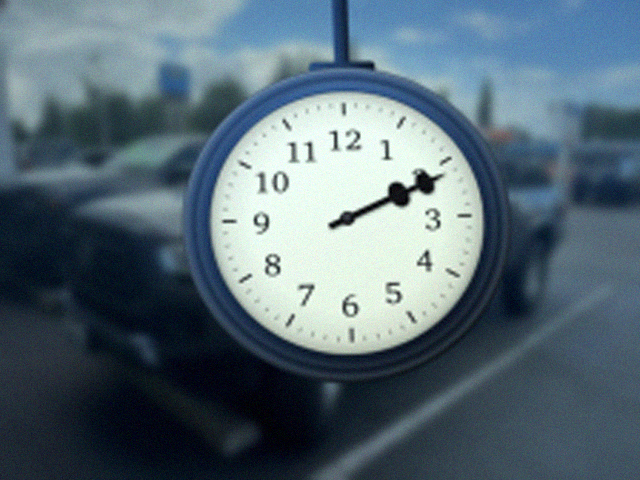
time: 2:11
